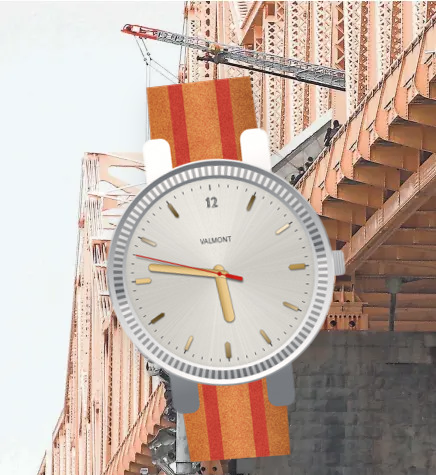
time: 5:46:48
